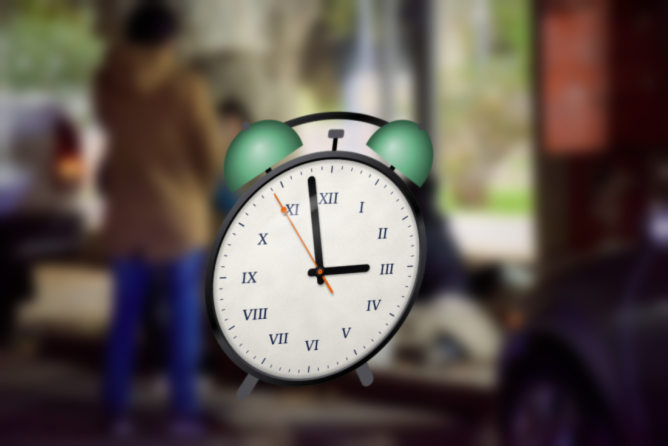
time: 2:57:54
